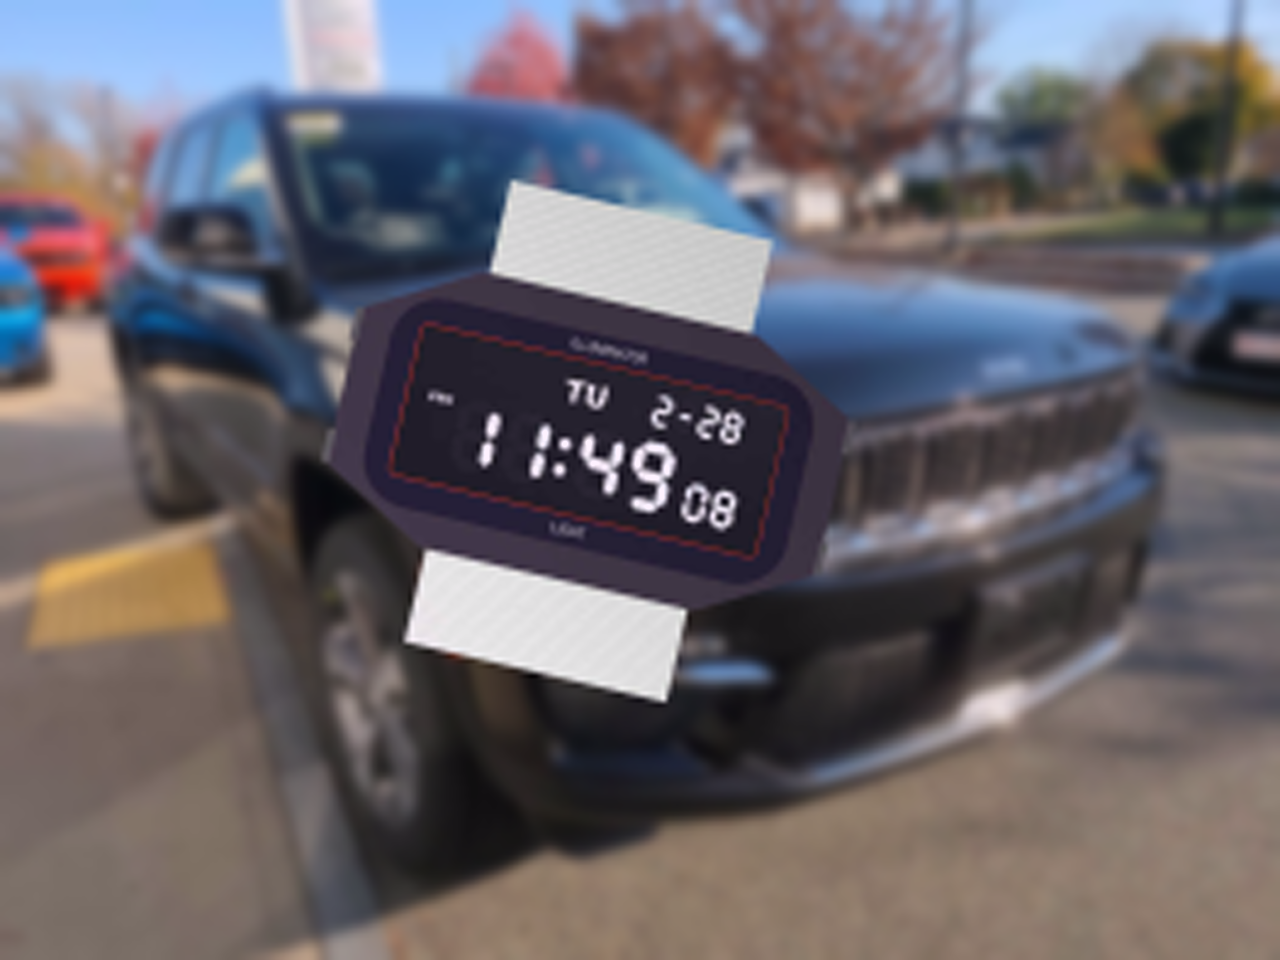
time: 11:49:08
